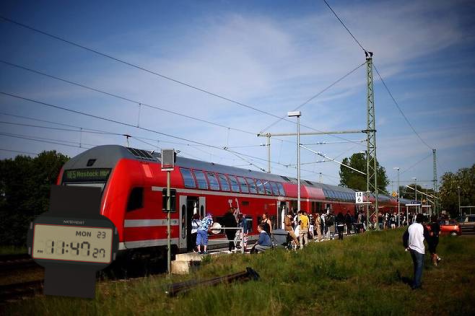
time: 11:47:27
